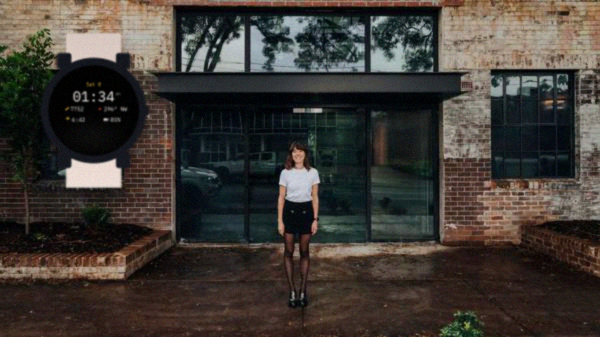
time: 1:34
